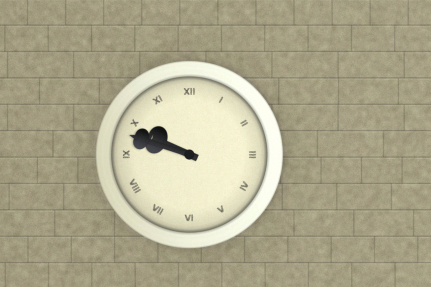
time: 9:48
